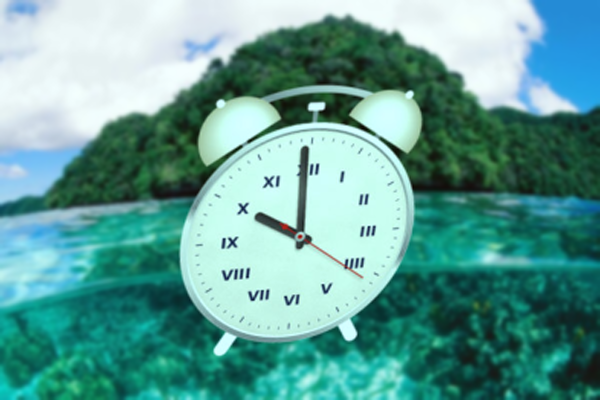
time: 9:59:21
